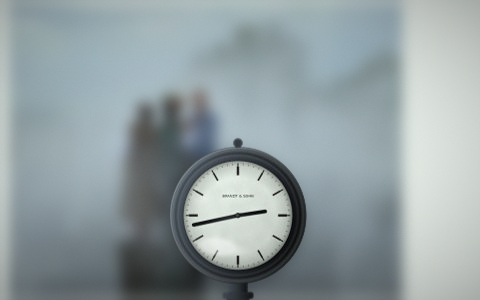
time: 2:43
